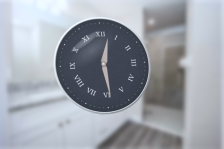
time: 12:29
